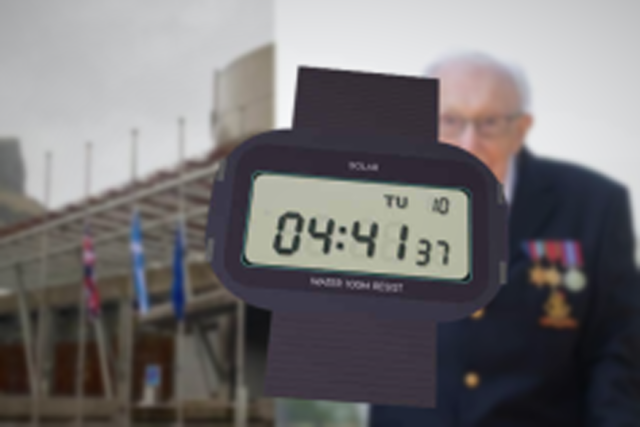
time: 4:41:37
